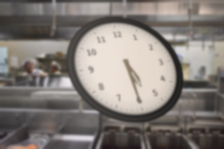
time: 5:30
